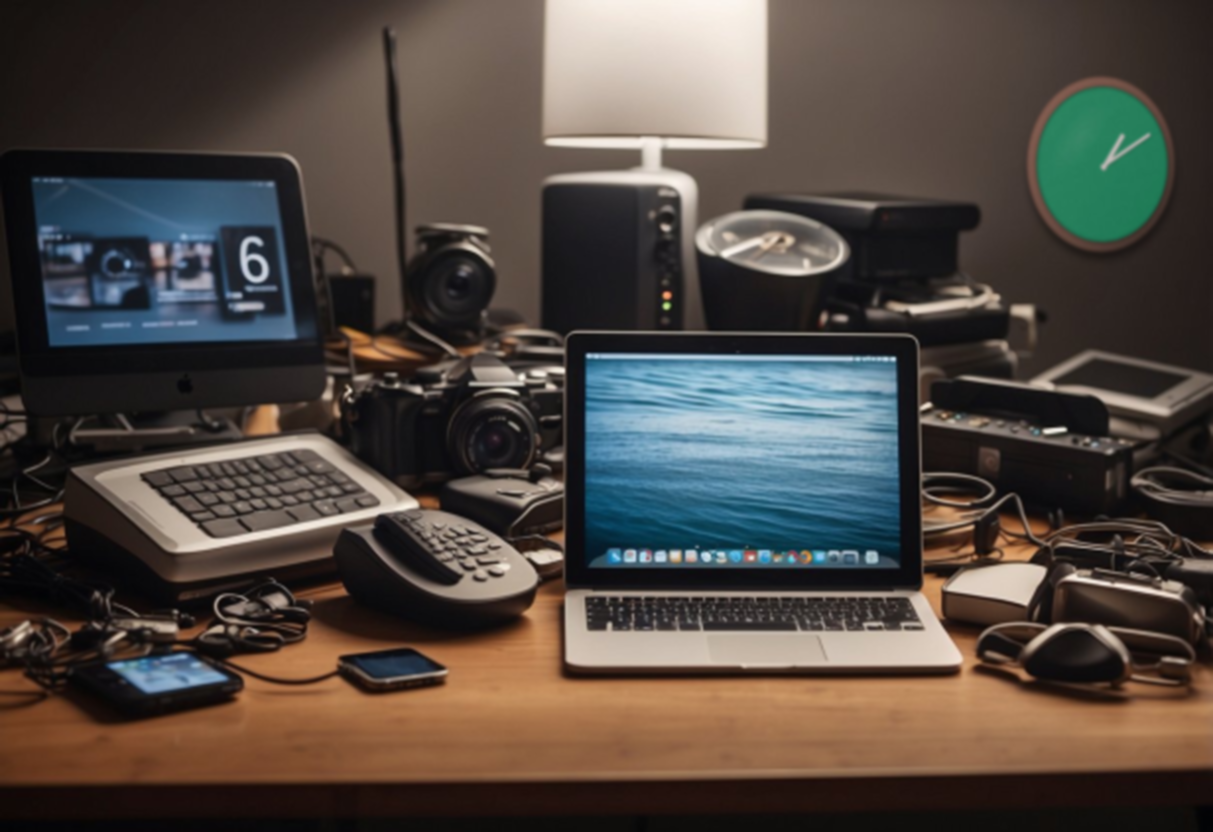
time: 1:10
